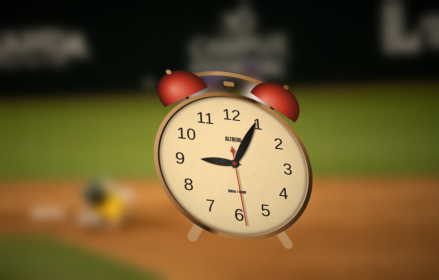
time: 9:04:29
